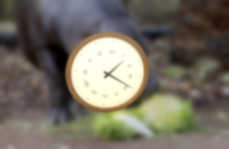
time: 1:19
